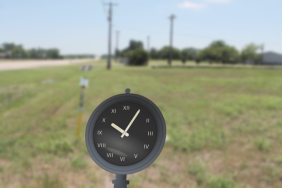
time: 10:05
